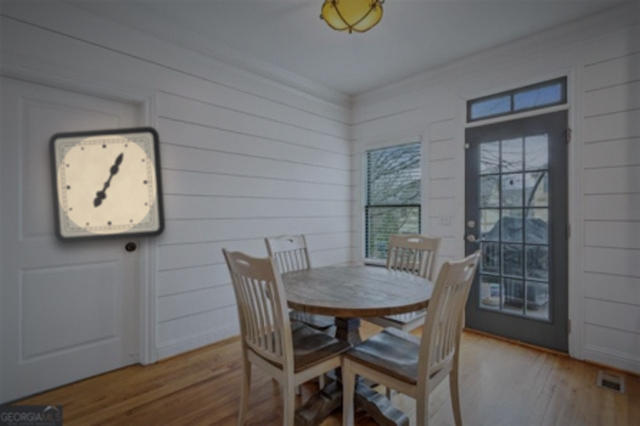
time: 7:05
